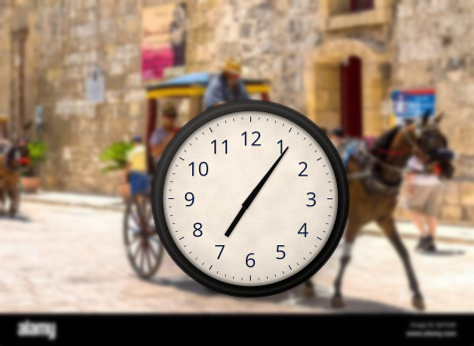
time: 7:06
